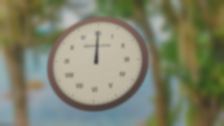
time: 12:00
